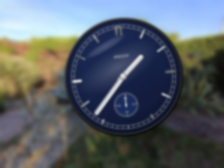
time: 1:37
